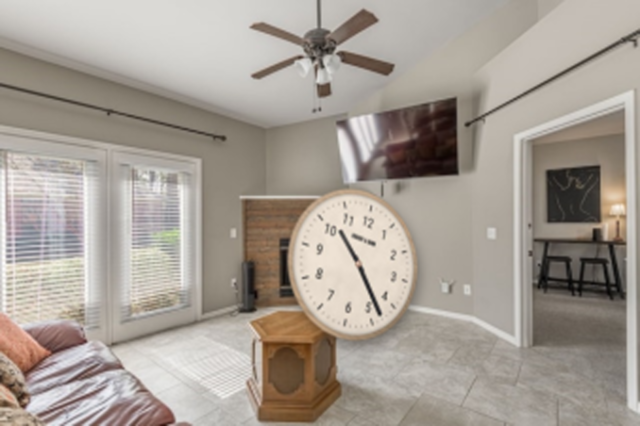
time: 10:23
